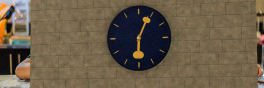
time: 6:04
